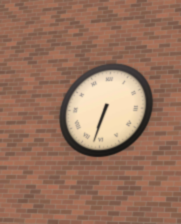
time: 6:32
